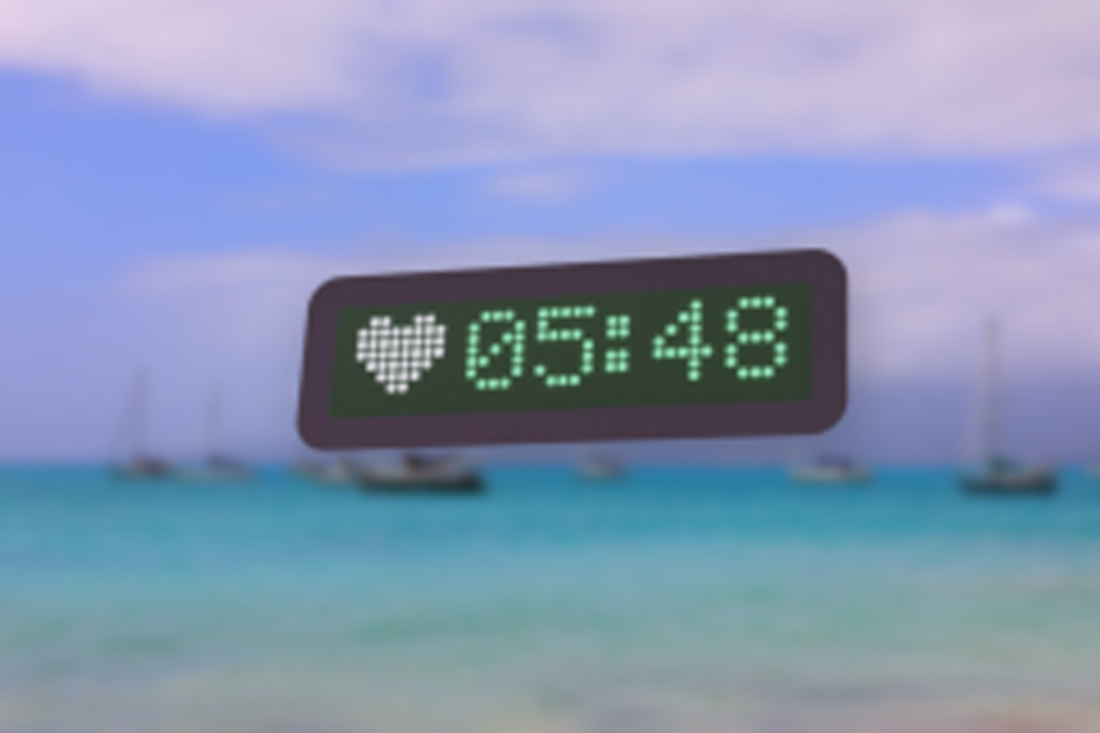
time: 5:48
